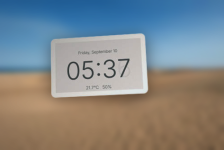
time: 5:37
